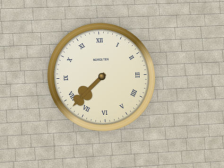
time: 7:38
